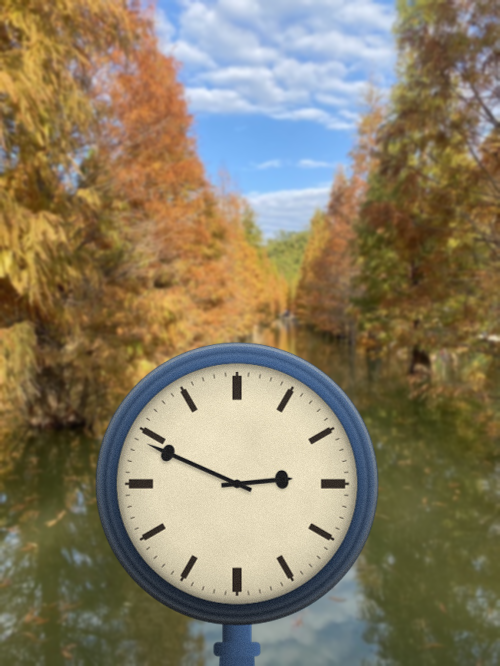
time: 2:49
